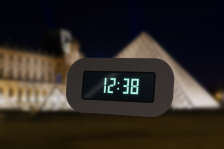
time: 12:38
